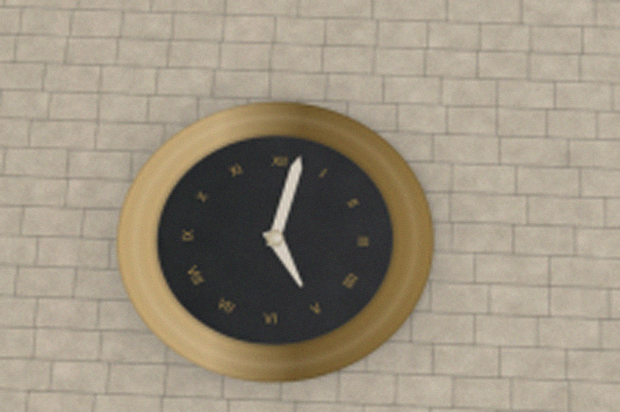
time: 5:02
